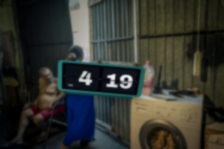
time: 4:19
